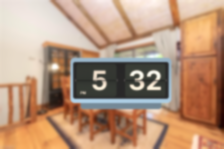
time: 5:32
